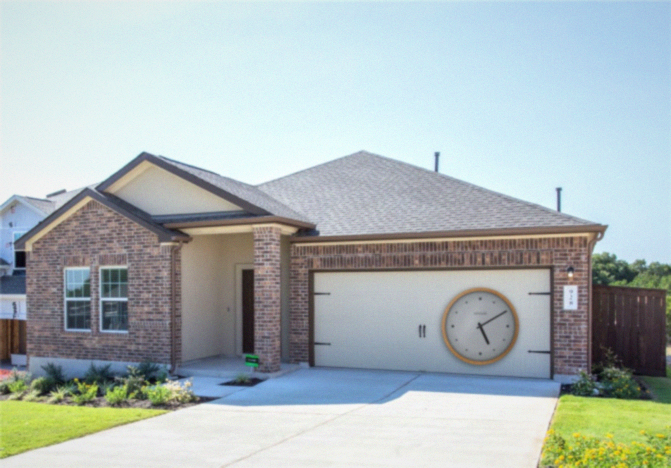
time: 5:10
